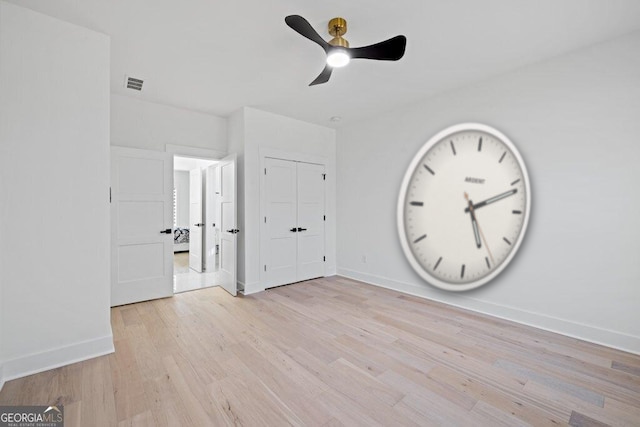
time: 5:11:24
